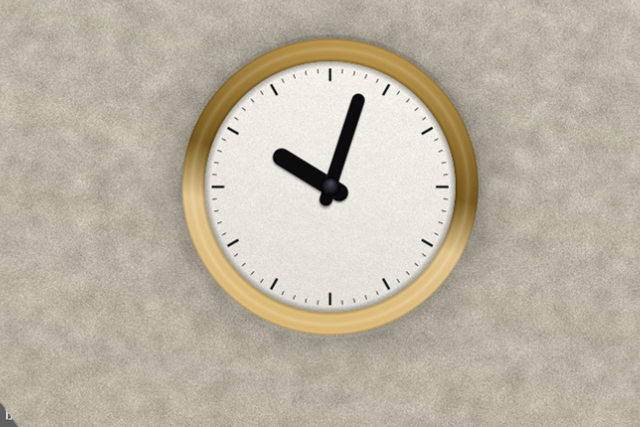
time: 10:03
